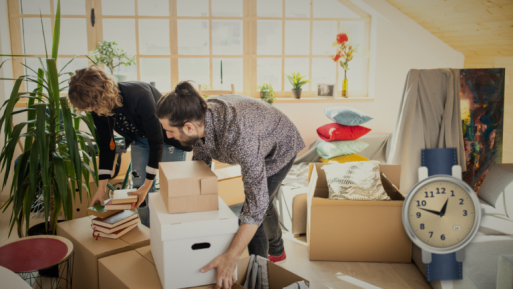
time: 12:48
